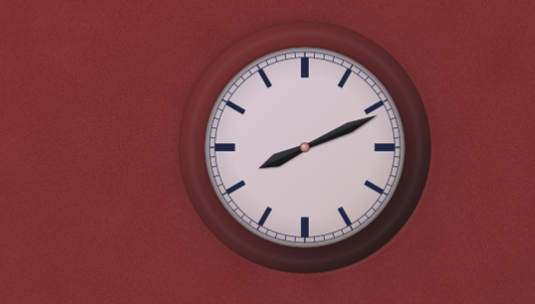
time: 8:11
